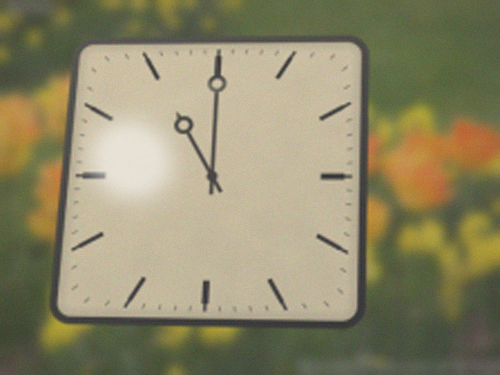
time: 11:00
